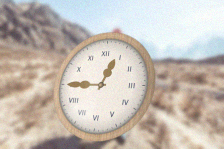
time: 12:45
